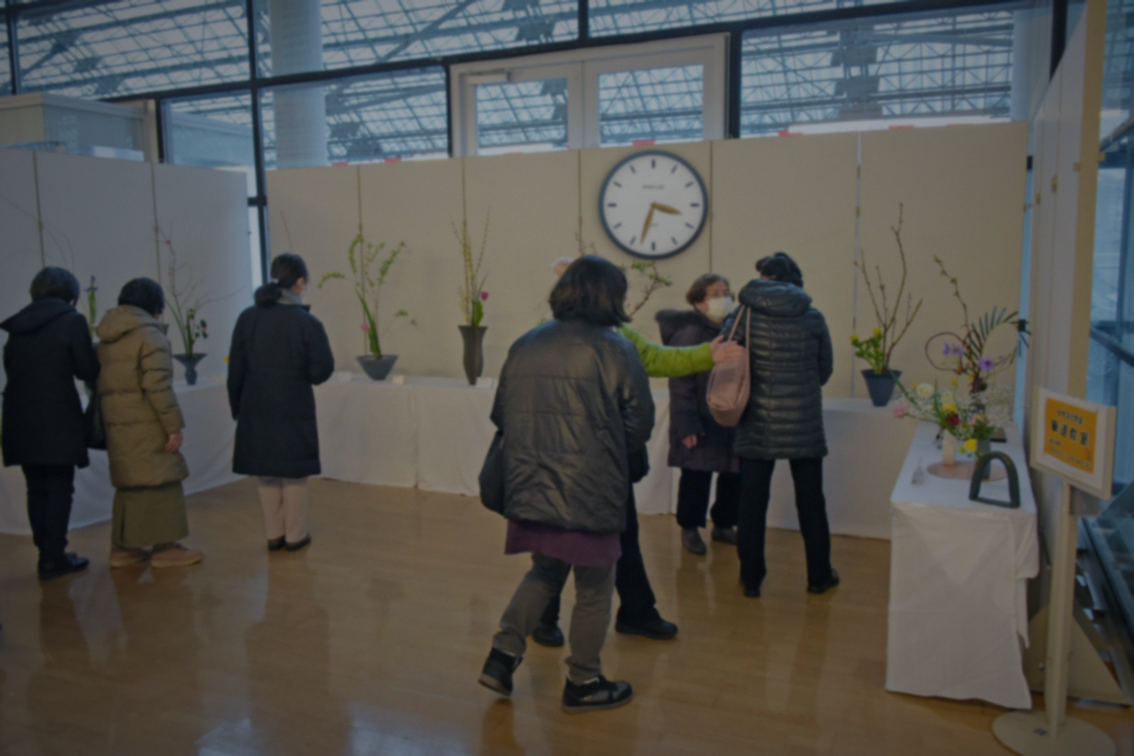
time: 3:33
